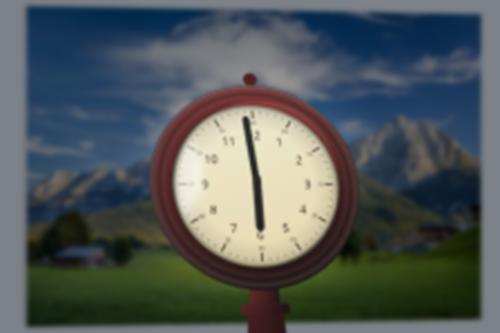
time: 5:59
